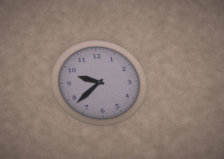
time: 9:38
